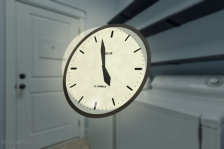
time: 4:57
